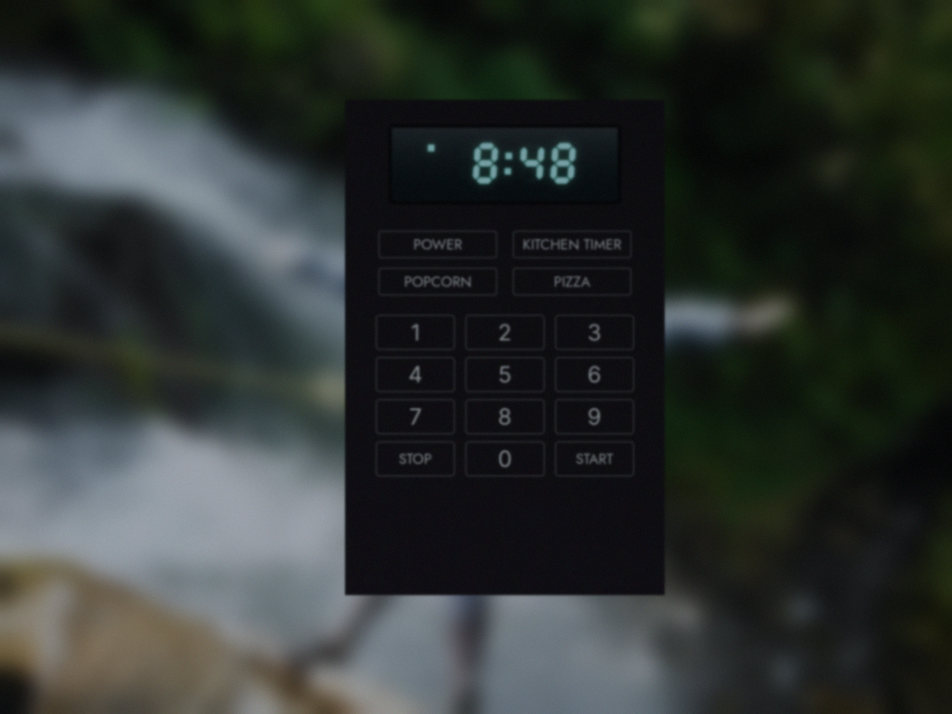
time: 8:48
